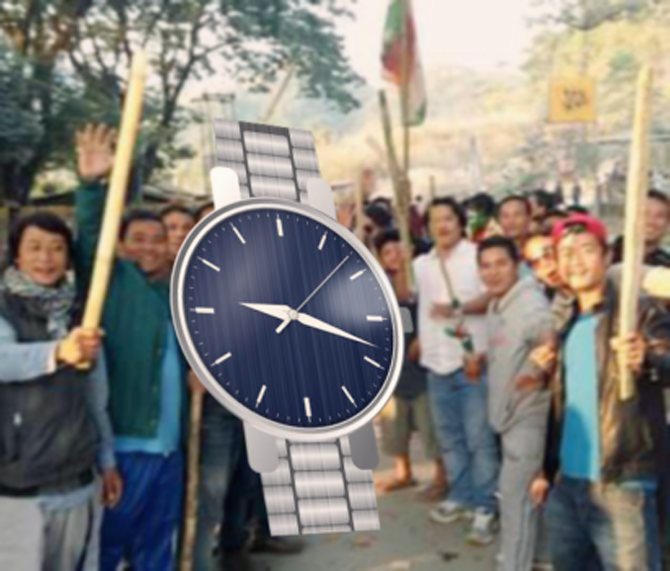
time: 9:18:08
